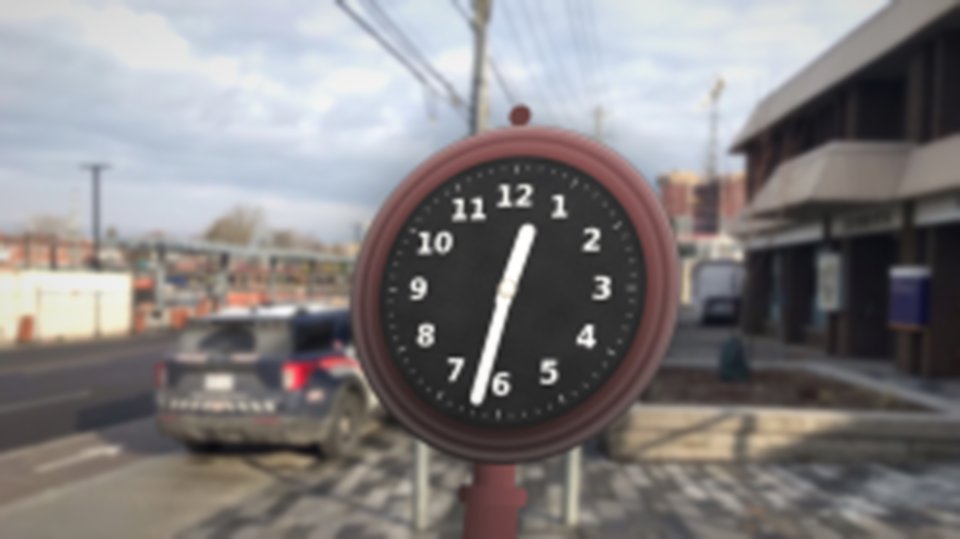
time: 12:32
